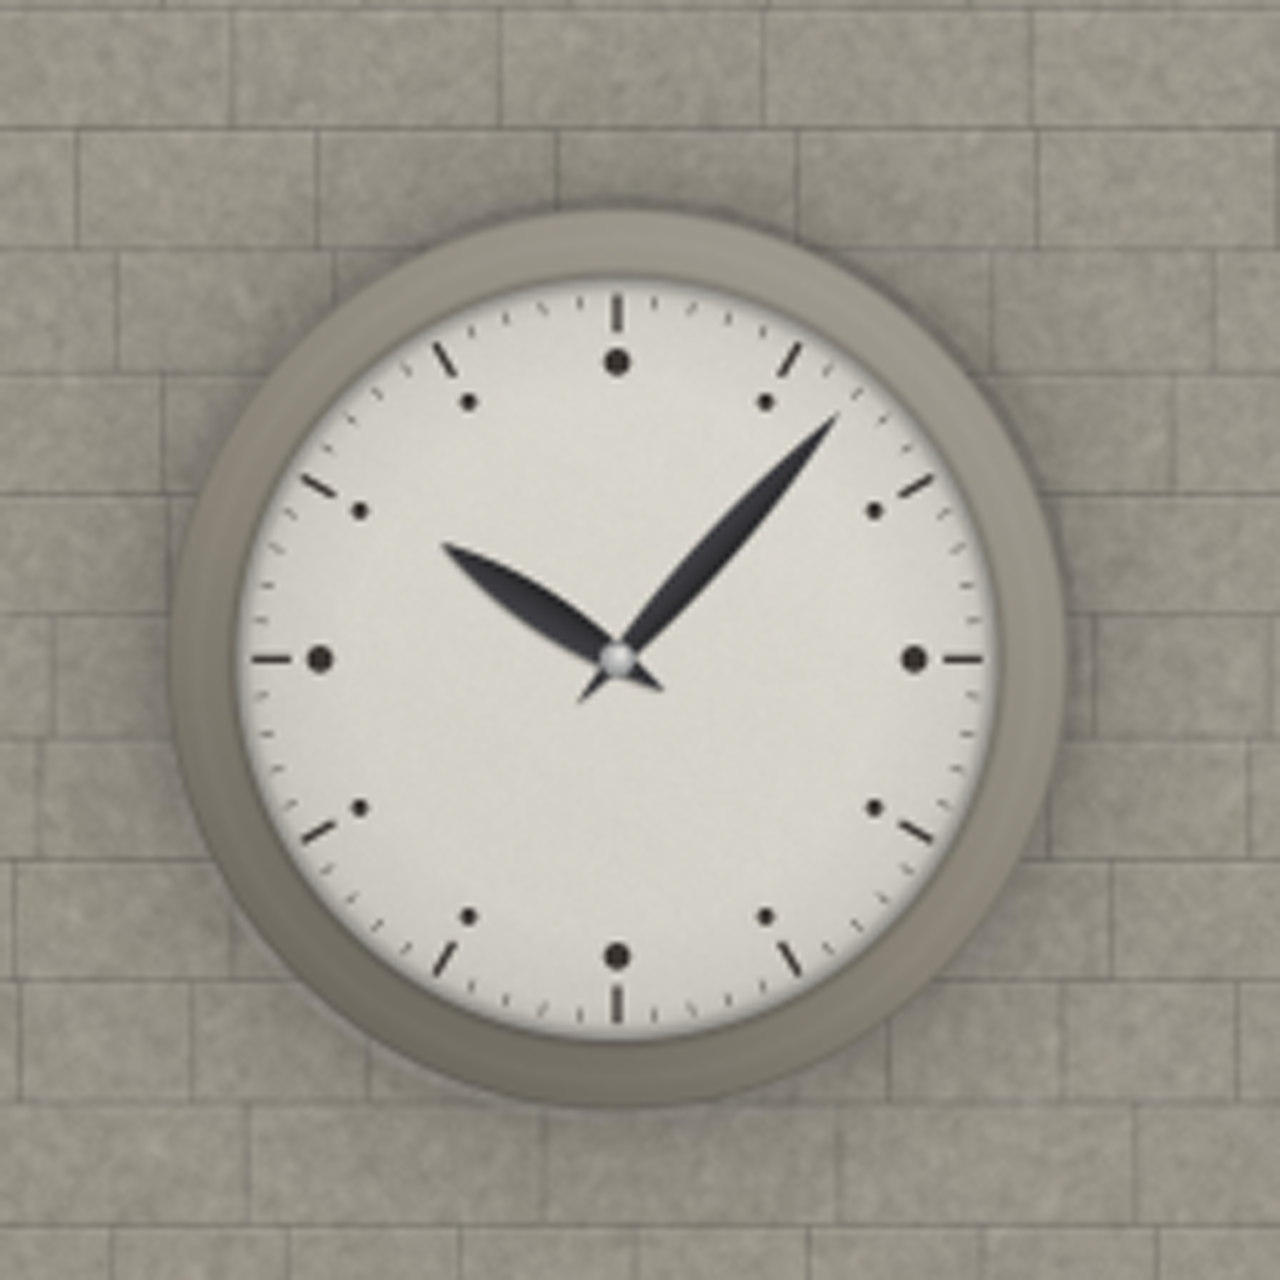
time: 10:07
